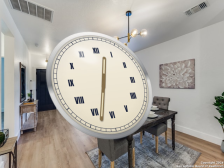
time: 12:33
